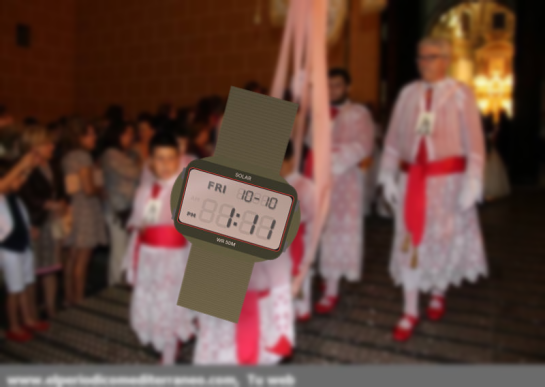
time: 1:11
